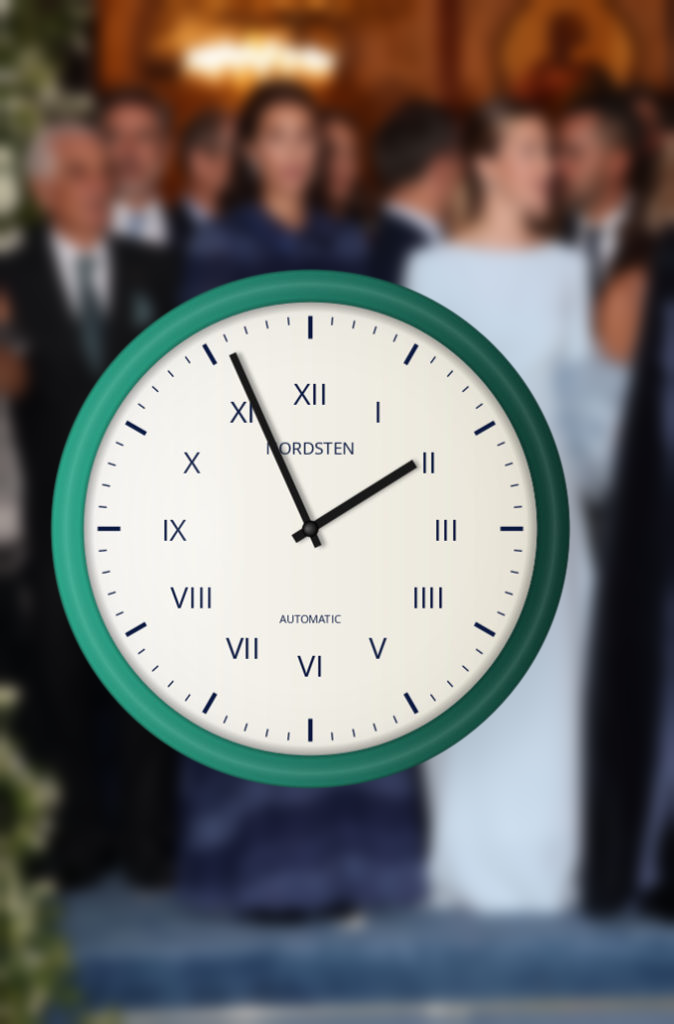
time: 1:56
